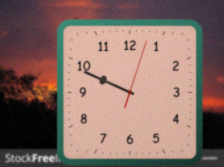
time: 9:49:03
